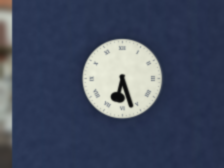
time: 6:27
